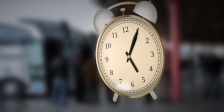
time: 5:05
